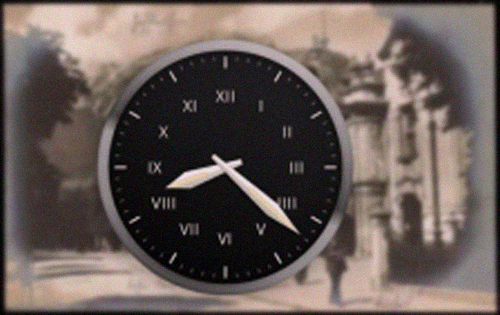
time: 8:22
